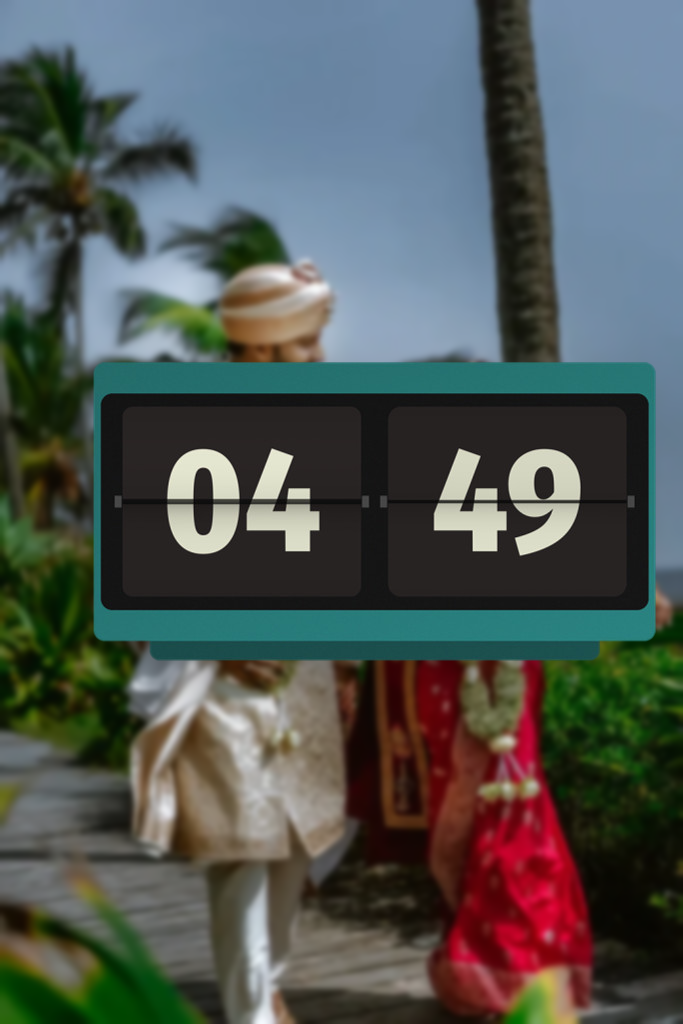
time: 4:49
